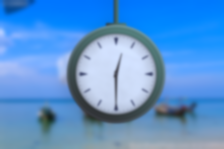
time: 12:30
